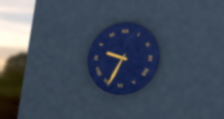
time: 9:34
